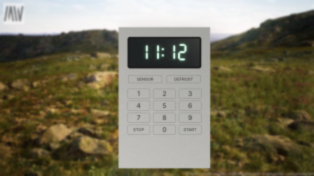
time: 11:12
